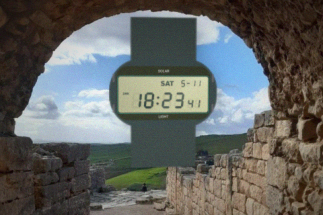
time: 18:23:41
